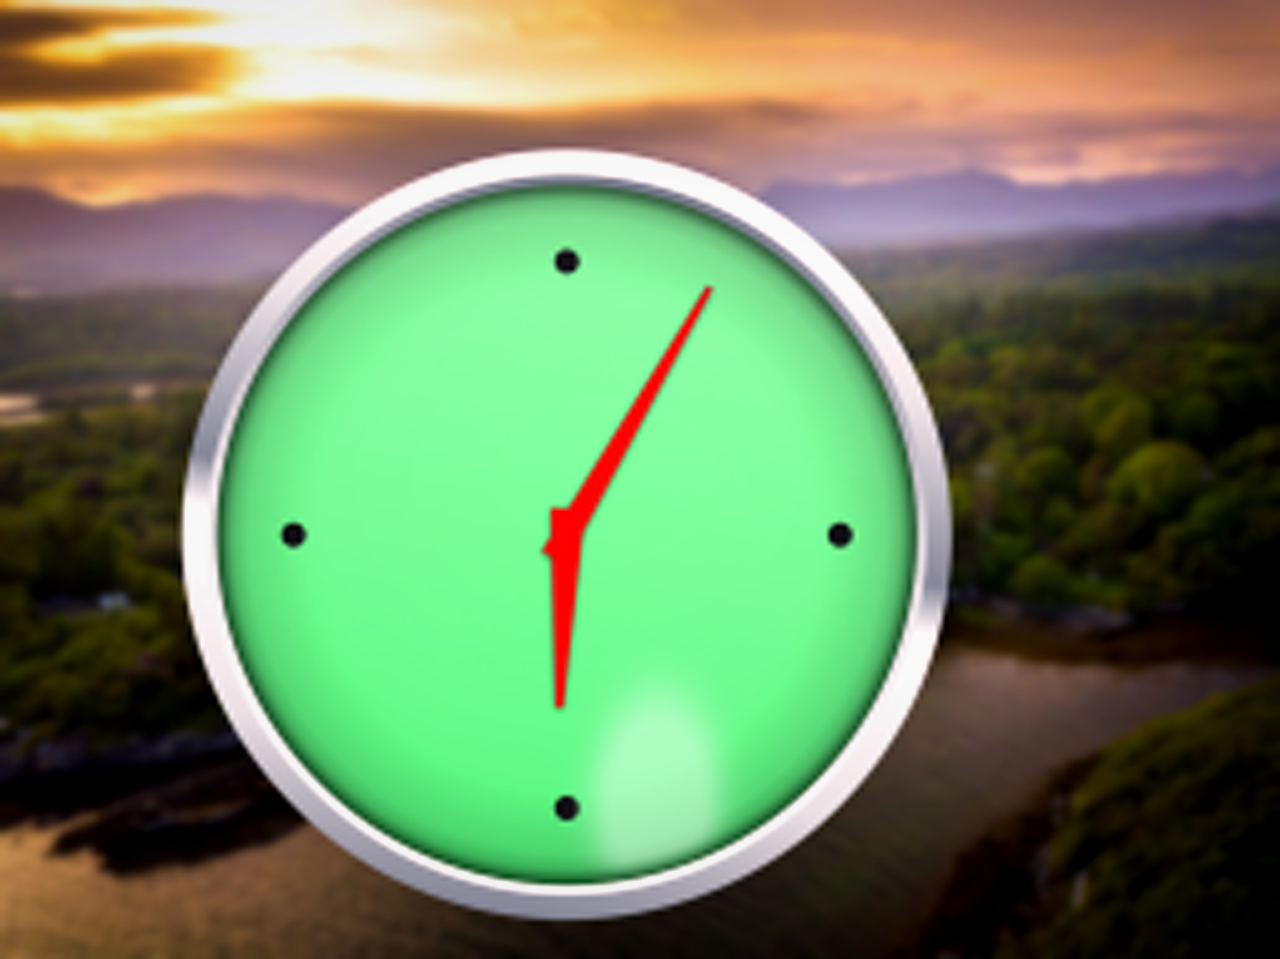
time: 6:05
